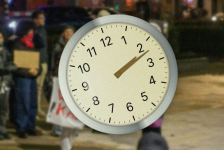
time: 2:12
